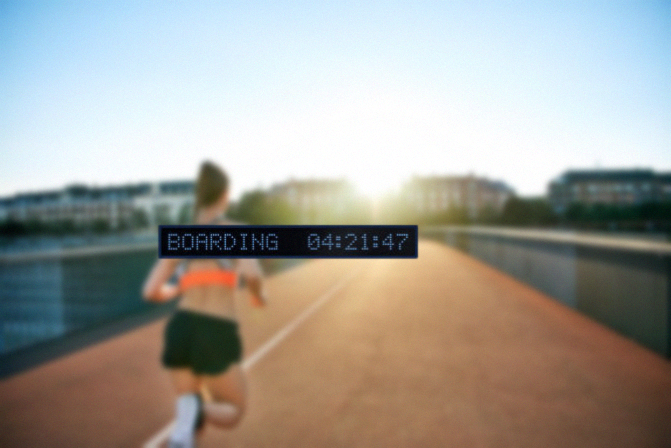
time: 4:21:47
